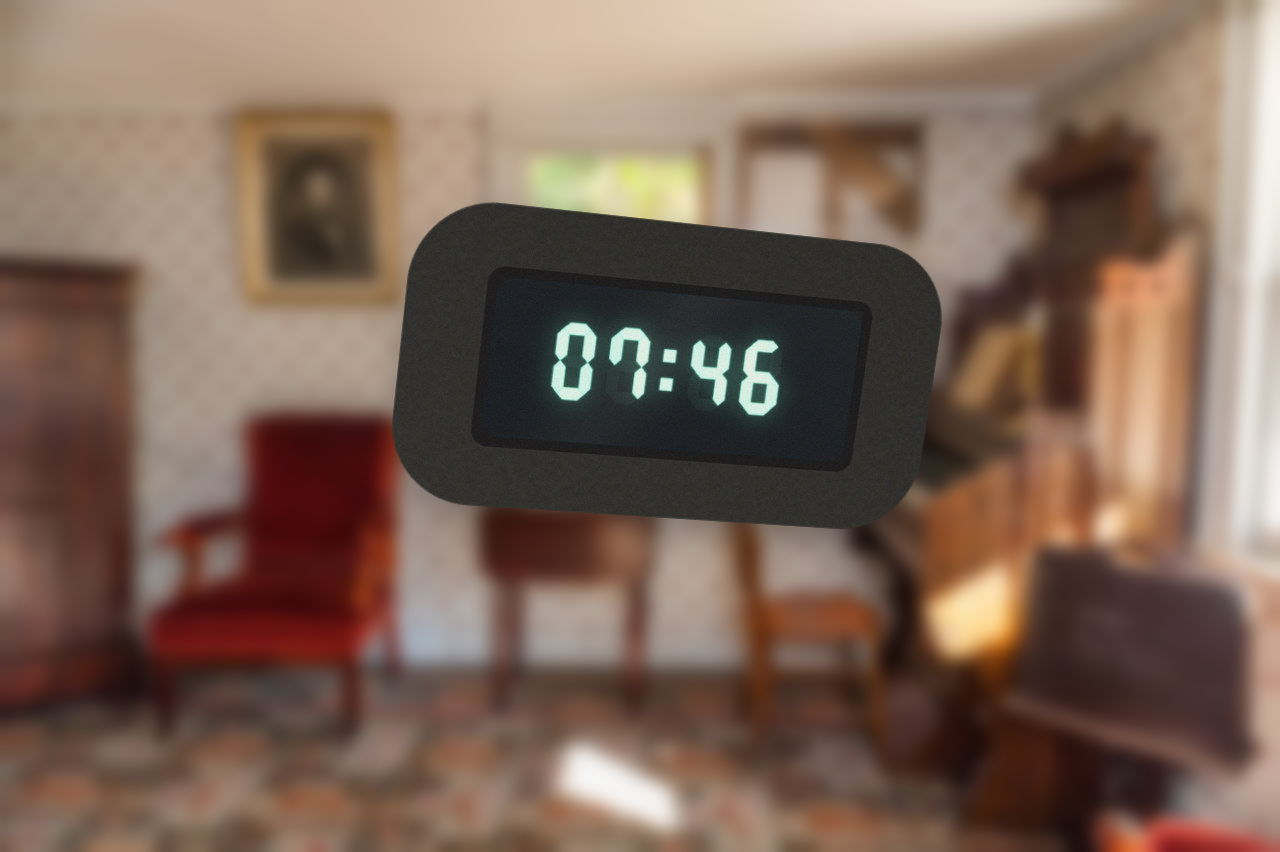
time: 7:46
